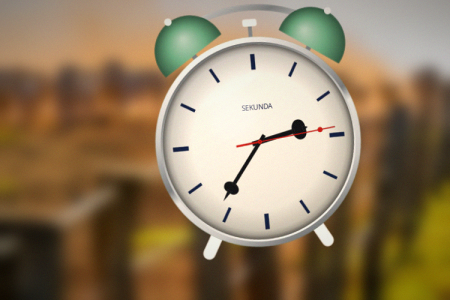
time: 2:36:14
